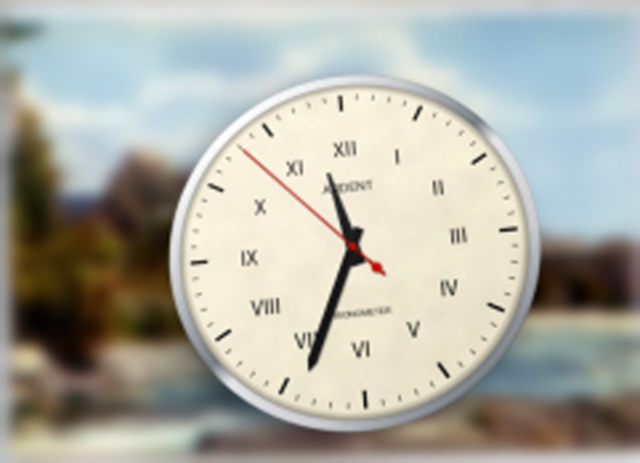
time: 11:33:53
